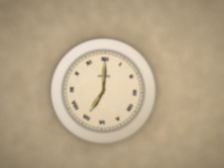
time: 7:00
